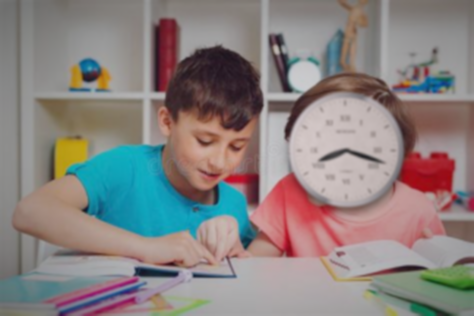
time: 8:18
